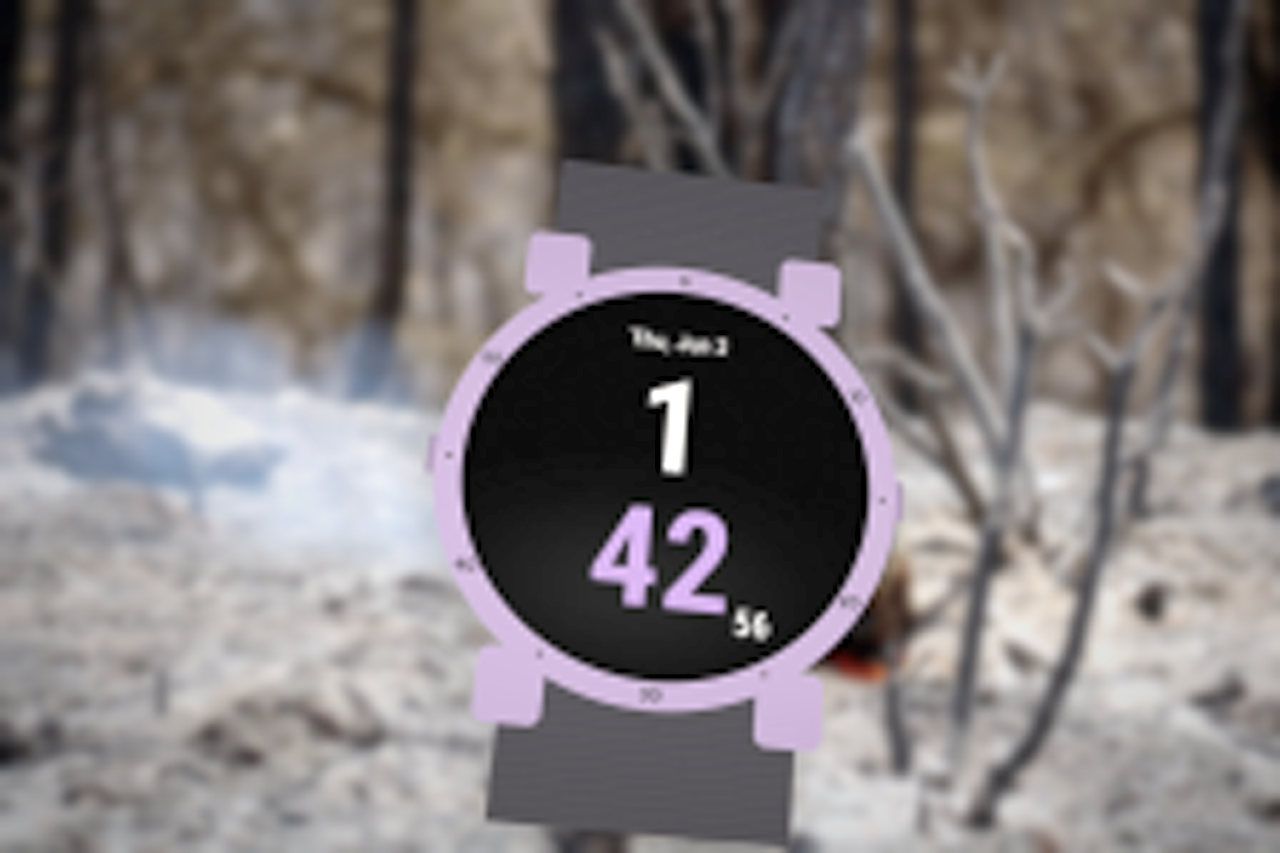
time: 1:42
